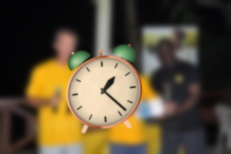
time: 1:23
